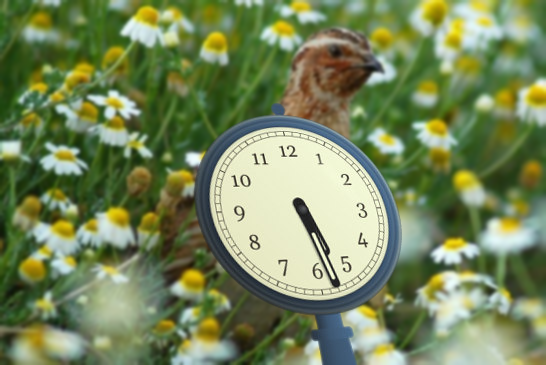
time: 5:28
